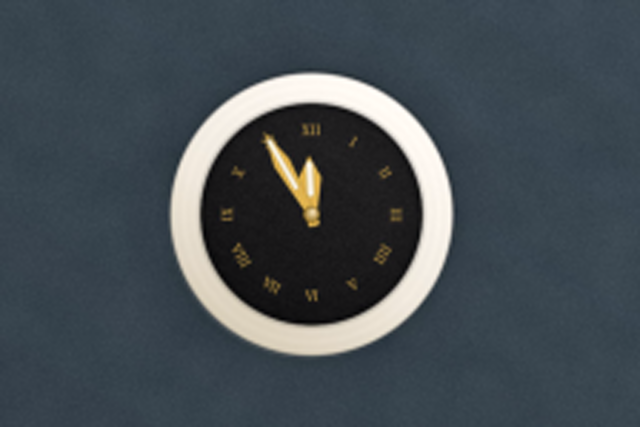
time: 11:55
